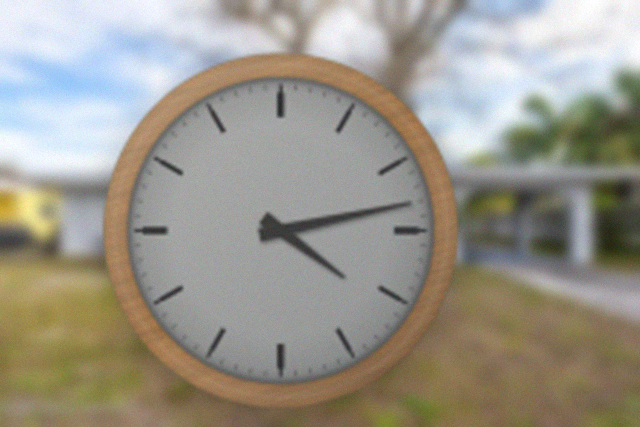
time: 4:13
